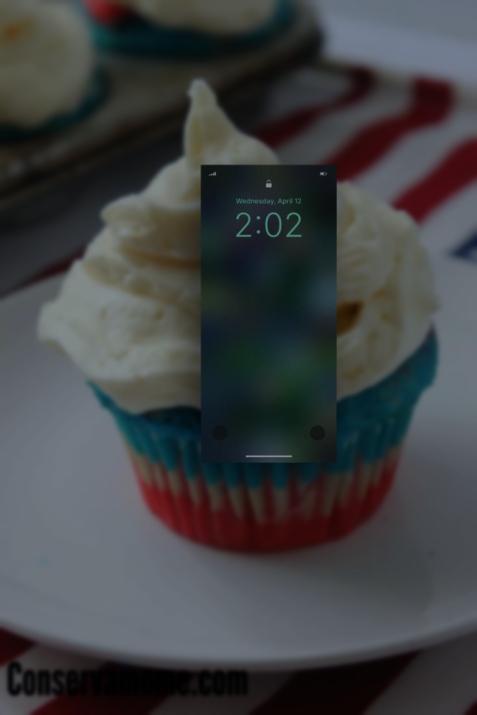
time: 2:02
